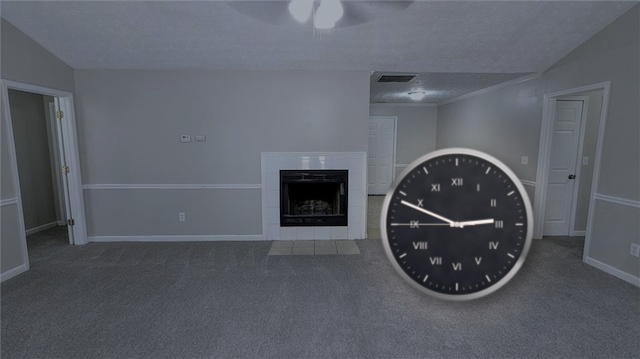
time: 2:48:45
